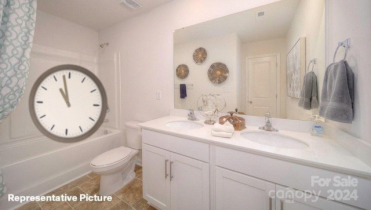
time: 10:58
